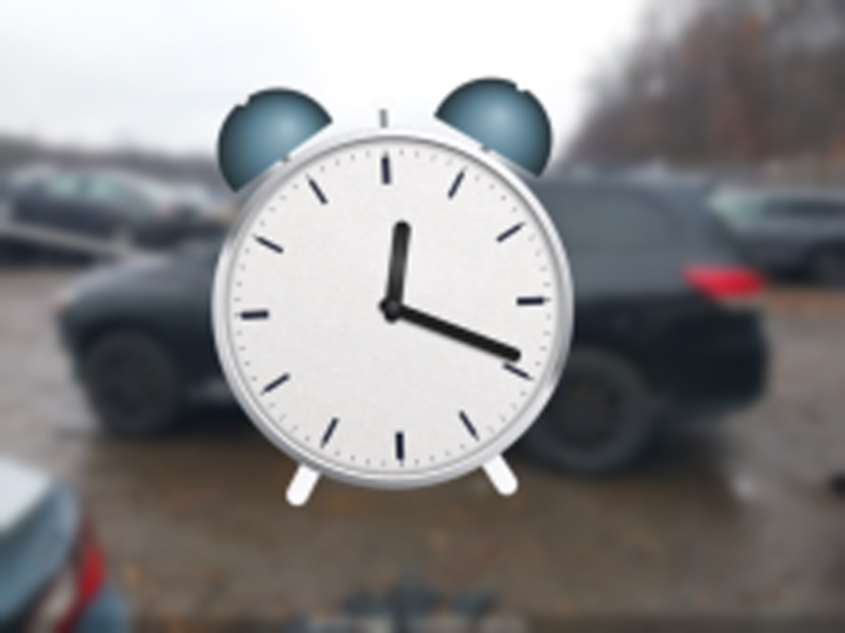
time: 12:19
